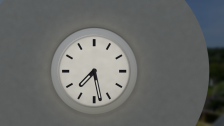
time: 7:28
